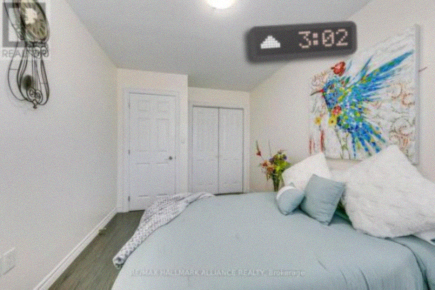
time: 3:02
